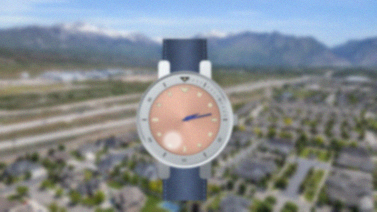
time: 2:13
